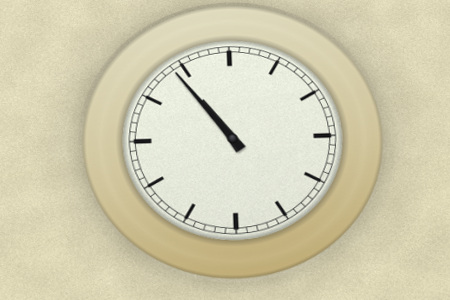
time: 10:54
